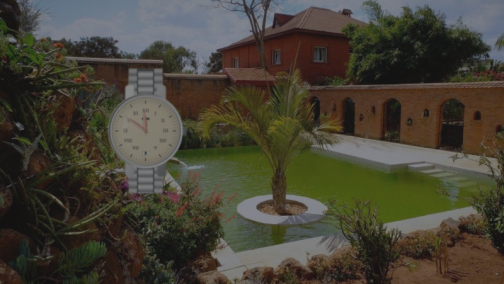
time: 11:51
